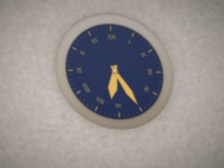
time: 6:25
